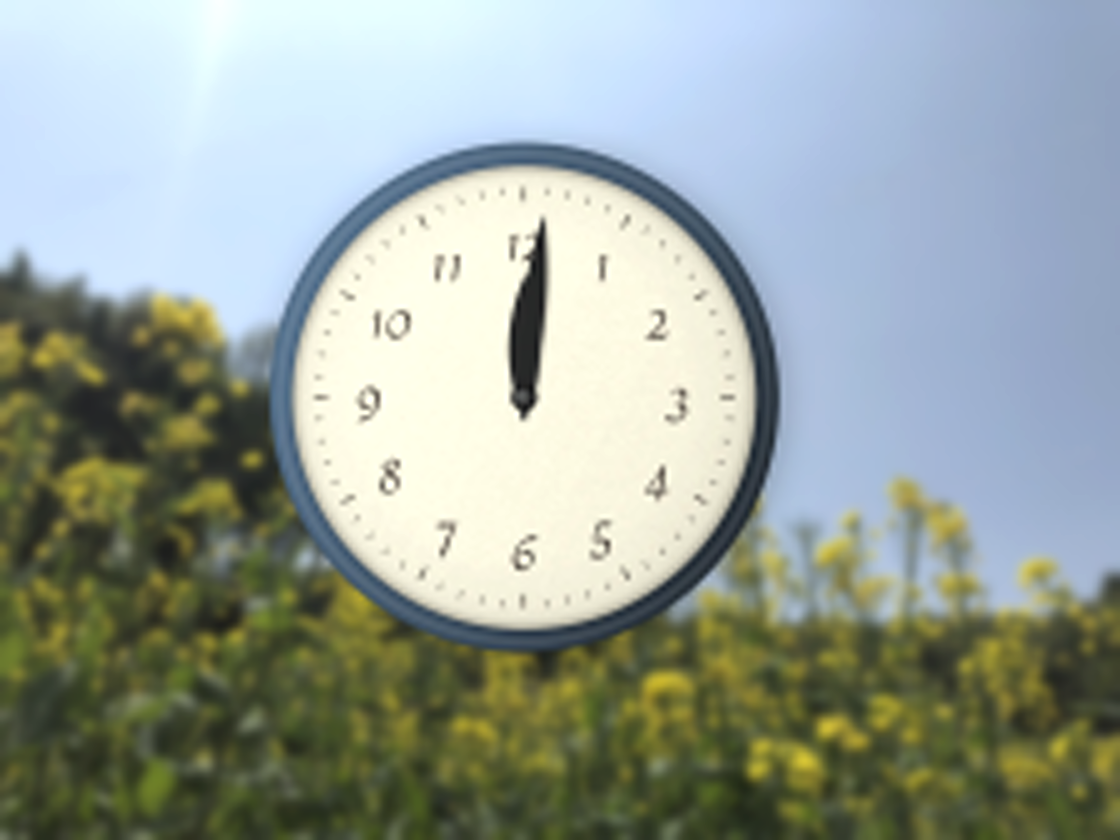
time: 12:01
